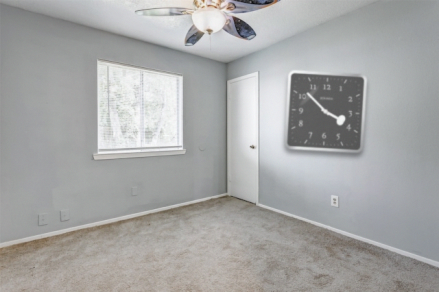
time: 3:52
